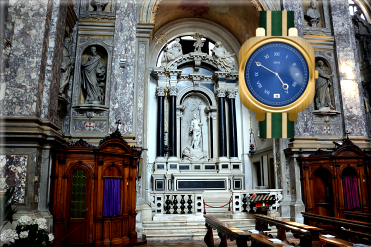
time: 4:50
